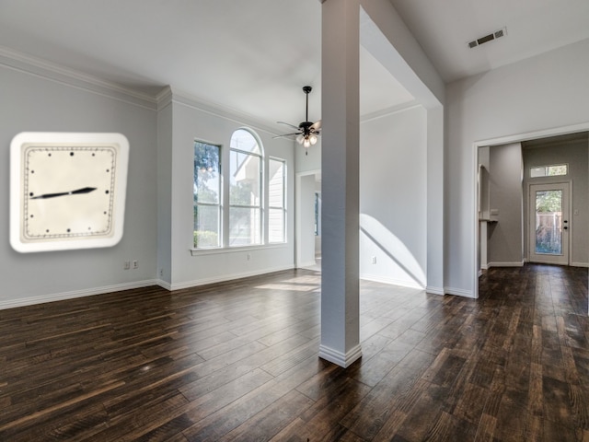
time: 2:44
